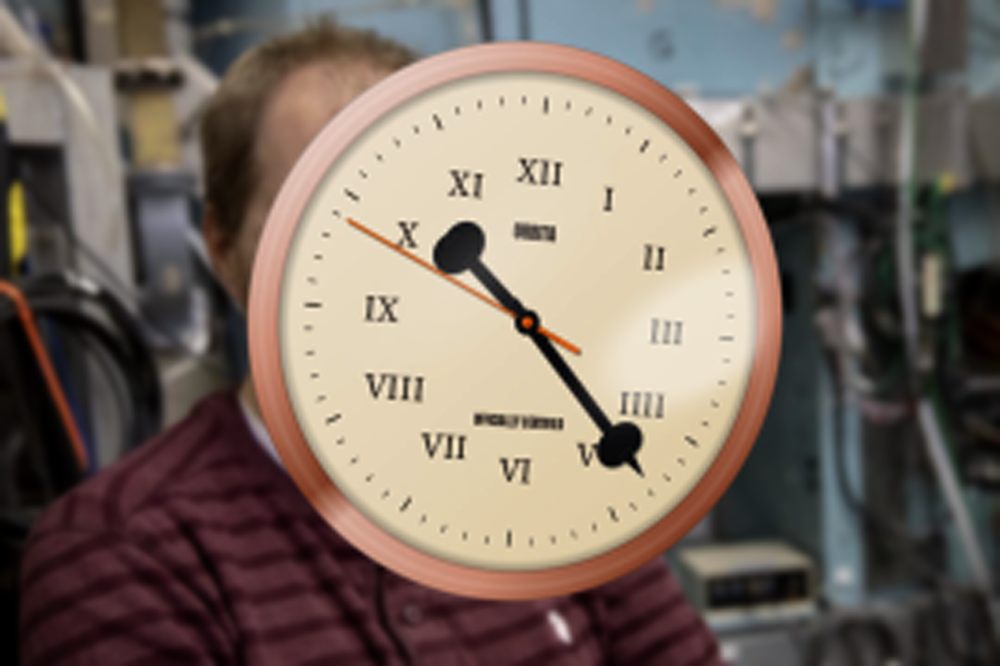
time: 10:22:49
